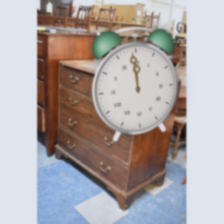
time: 11:59
